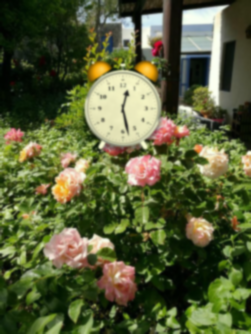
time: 12:28
